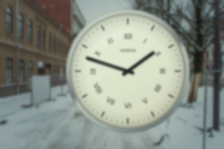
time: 1:48
